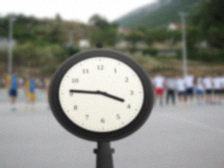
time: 3:46
